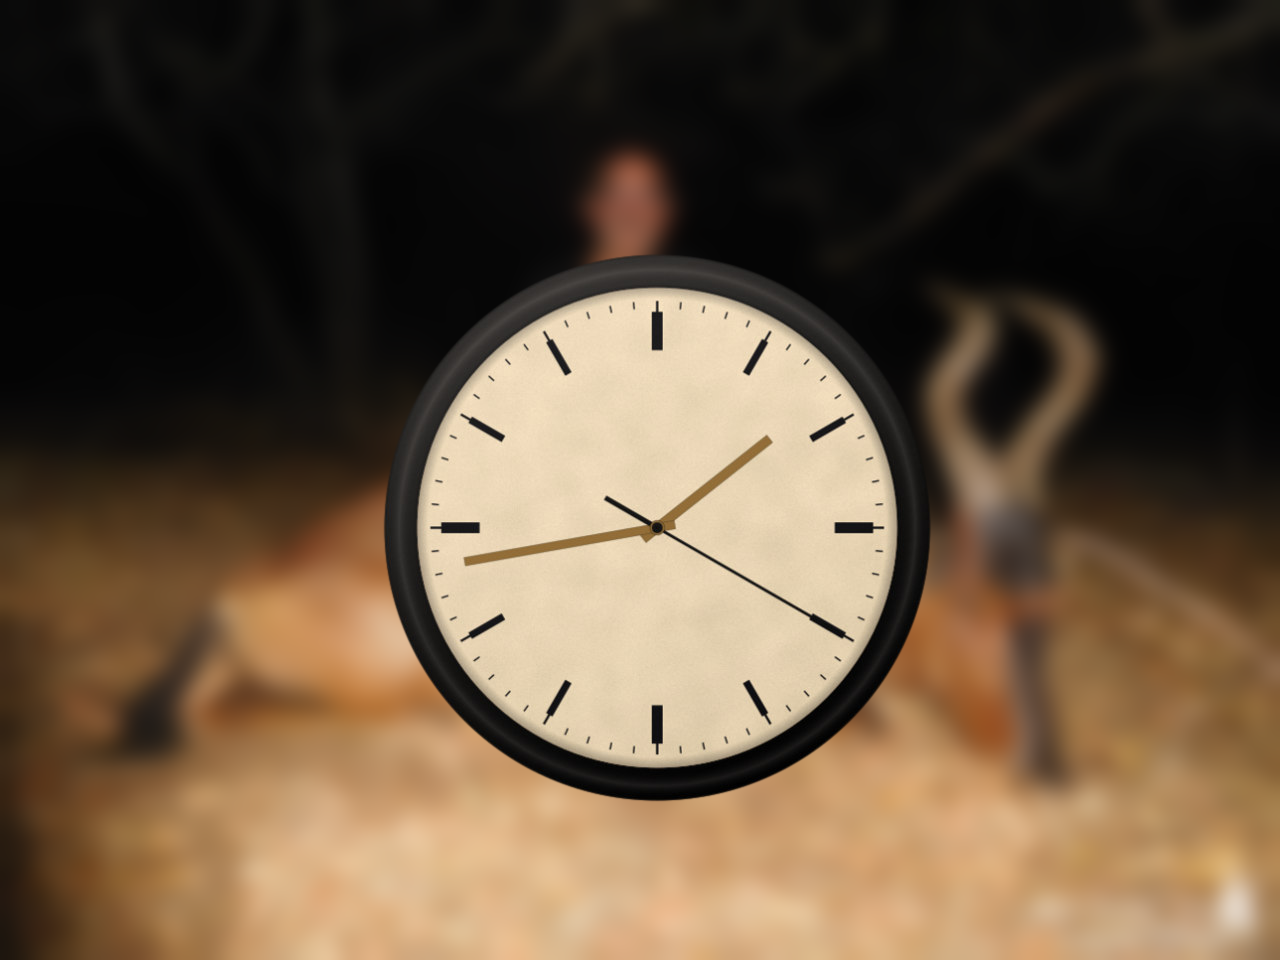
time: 1:43:20
